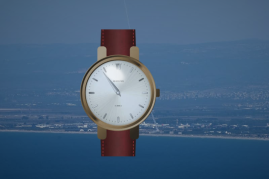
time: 10:54
